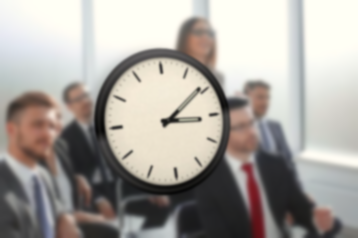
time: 3:09
